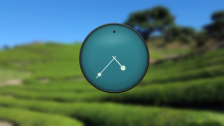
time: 4:37
